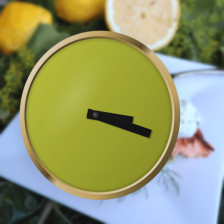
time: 3:18
